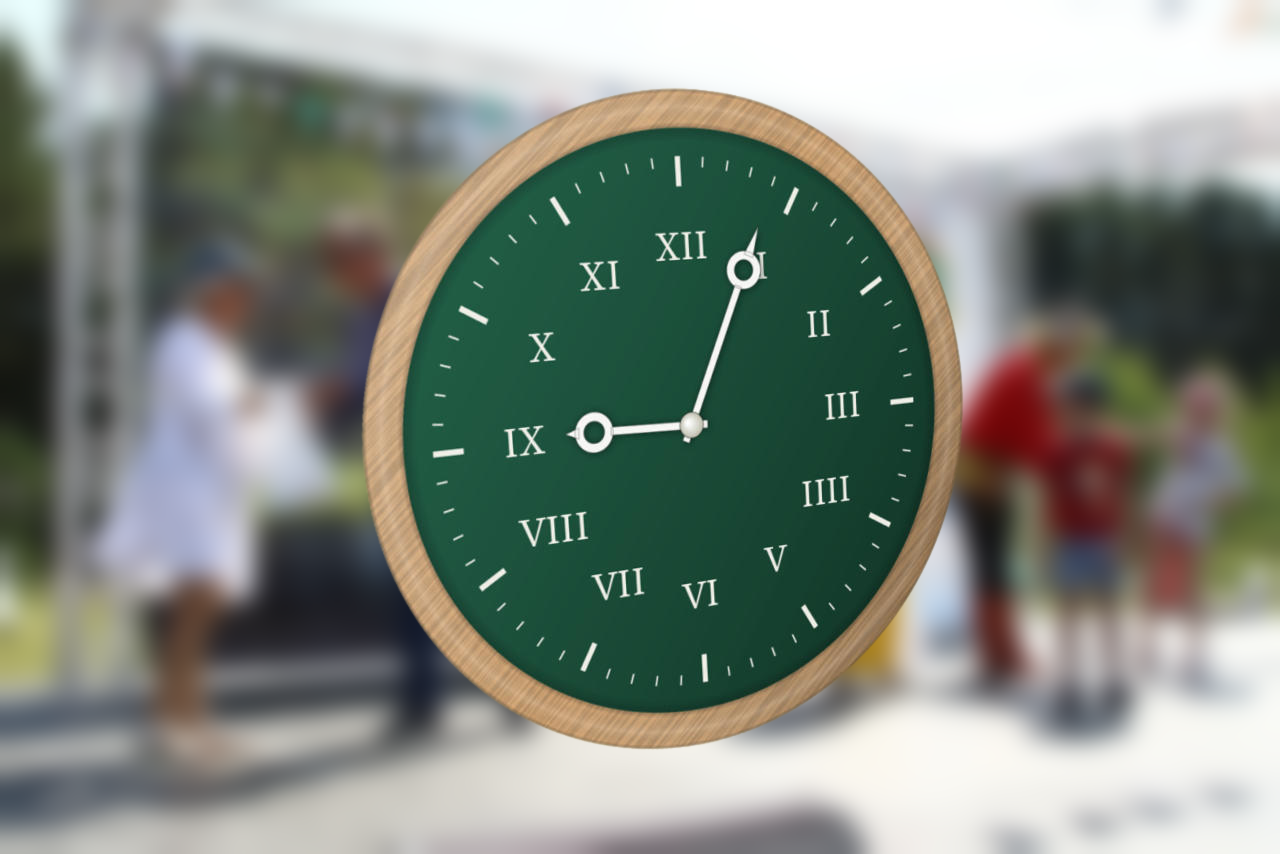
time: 9:04
